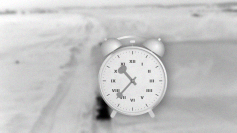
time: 10:37
